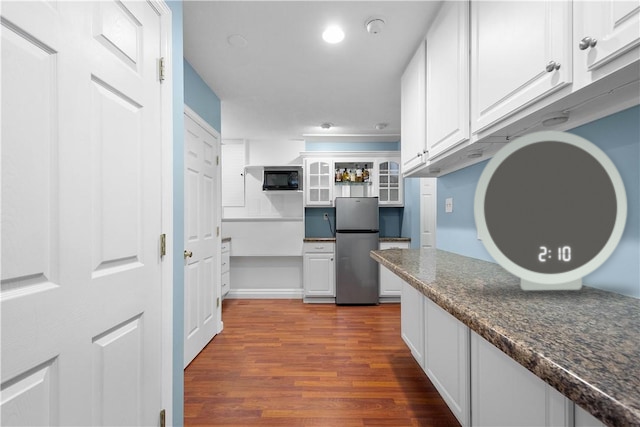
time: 2:10
